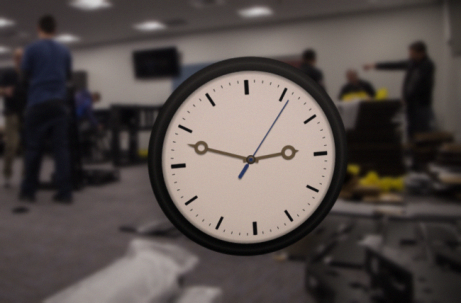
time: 2:48:06
